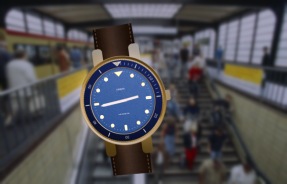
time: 2:44
